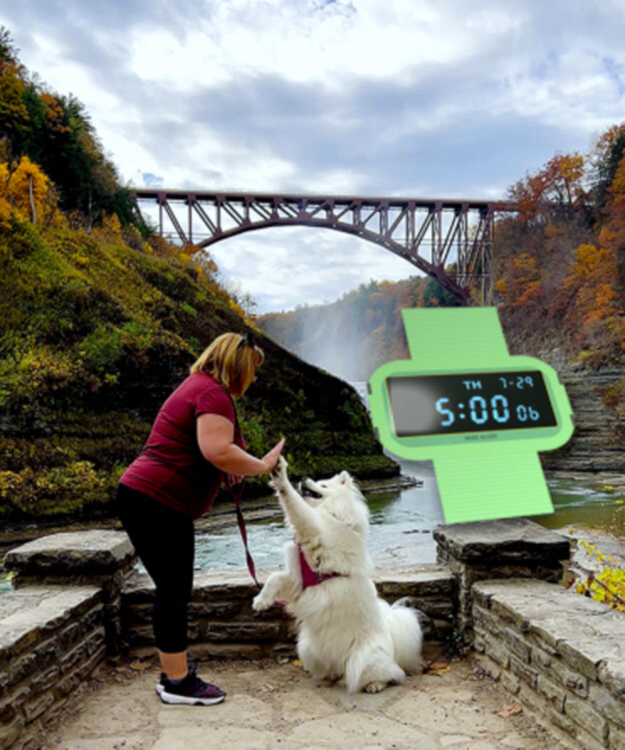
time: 5:00:06
